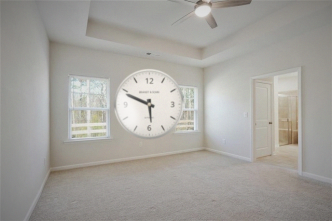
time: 5:49
